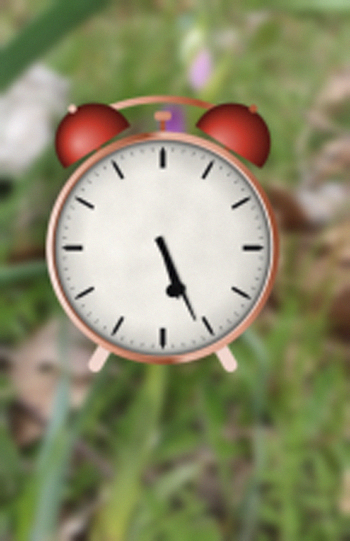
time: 5:26
